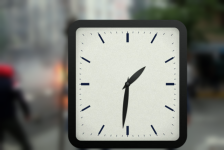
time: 1:31
